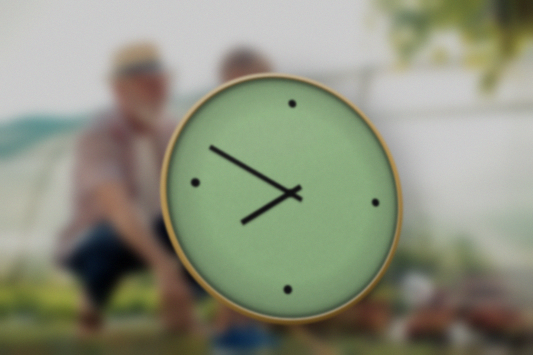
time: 7:49
